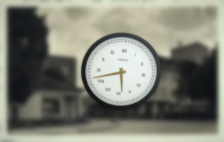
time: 5:42
